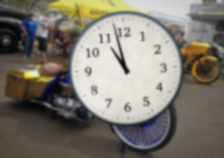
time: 10:58
